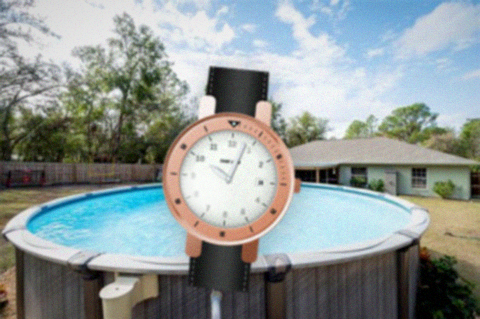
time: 10:03
